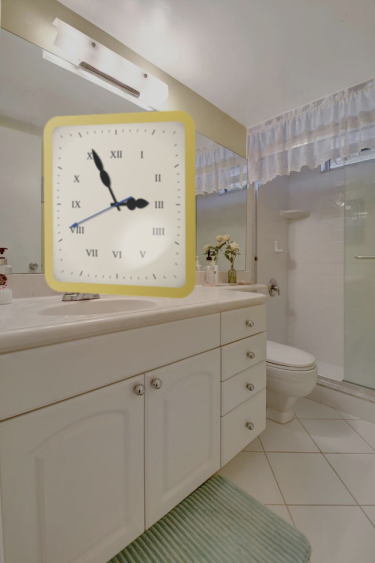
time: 2:55:41
